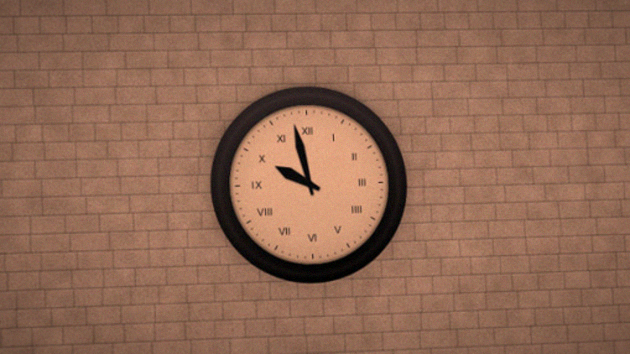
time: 9:58
